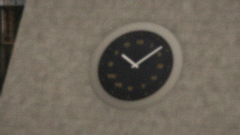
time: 10:08
